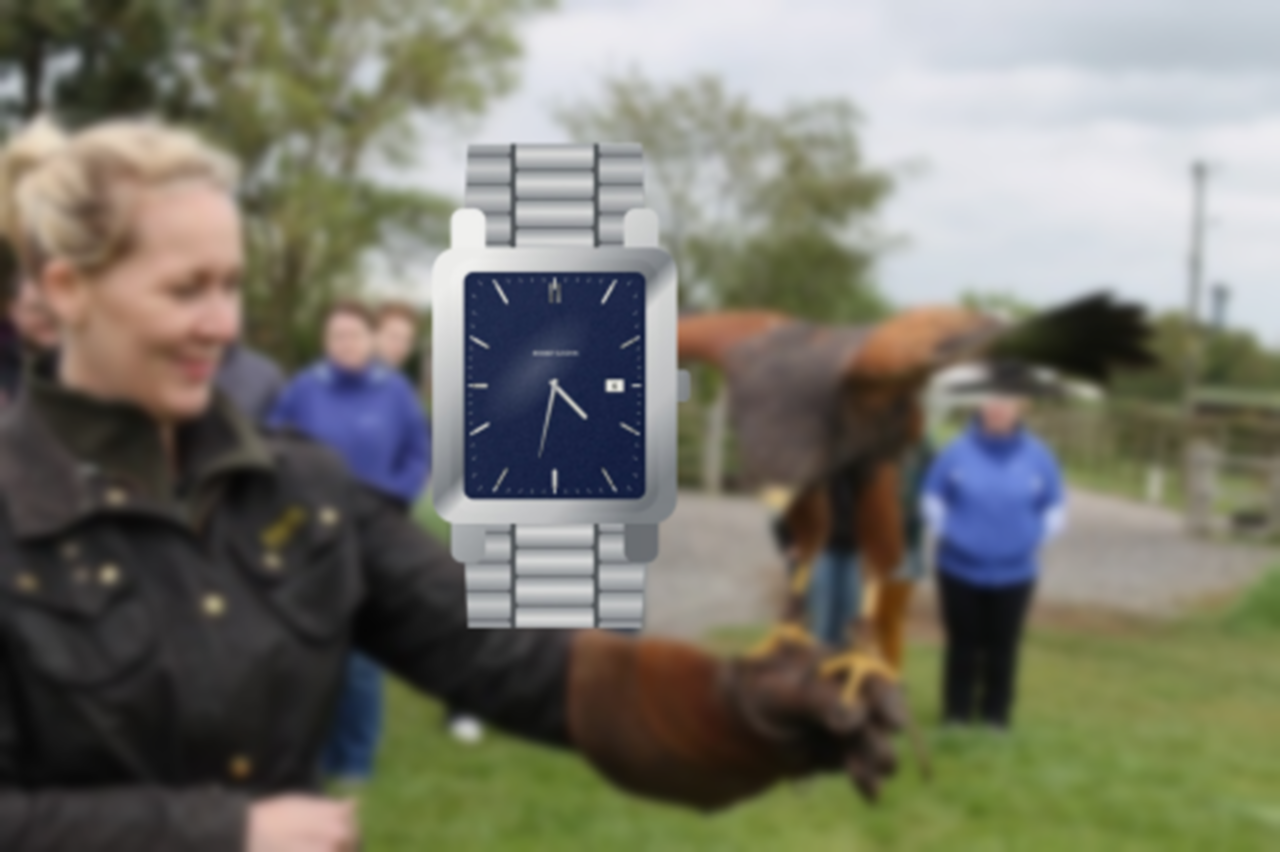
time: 4:32
